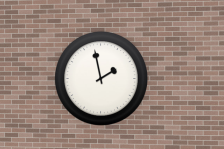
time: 1:58
